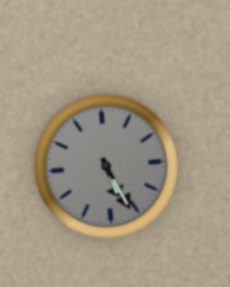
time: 5:26
